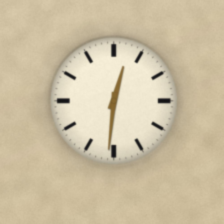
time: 12:31
